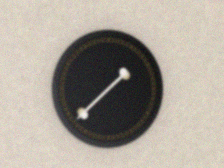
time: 1:38
